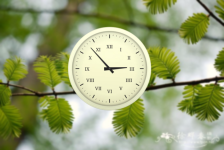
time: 2:53
